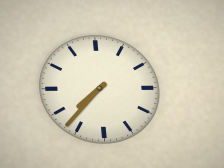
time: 7:37
